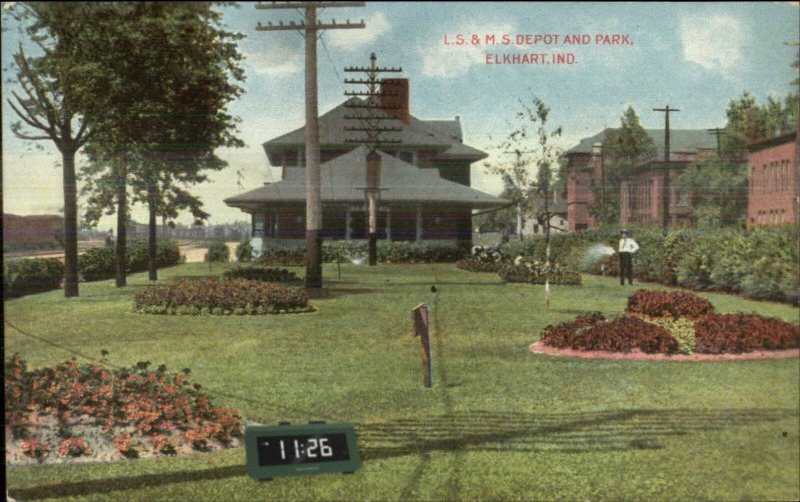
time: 11:26
